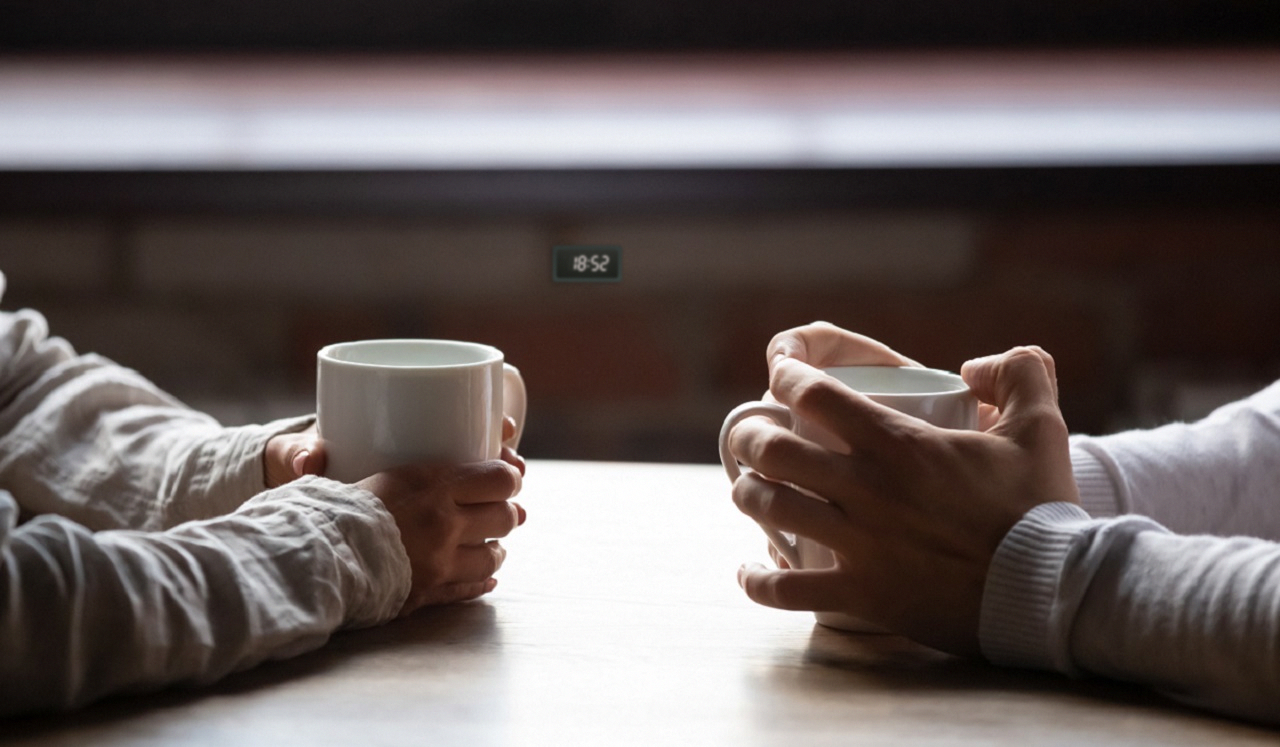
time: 18:52
